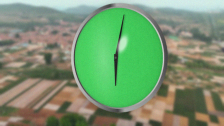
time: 6:02
